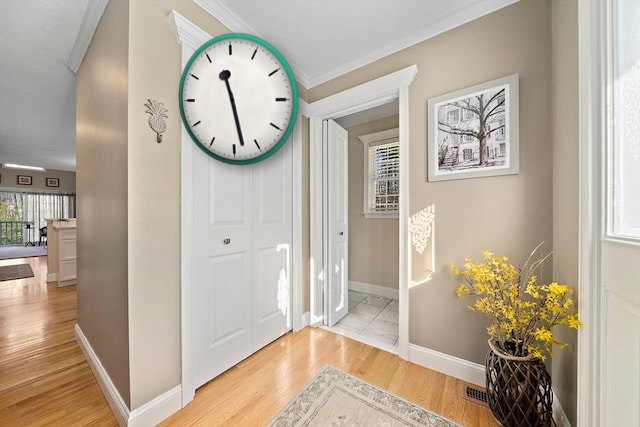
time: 11:28
